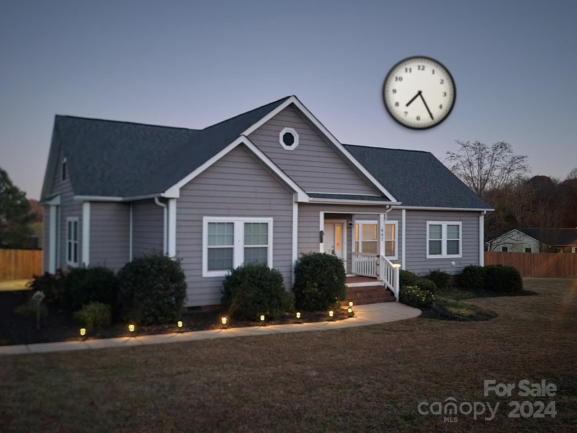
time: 7:25
